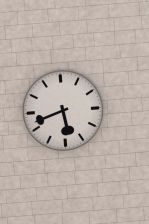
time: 5:42
